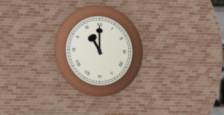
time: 11:00
